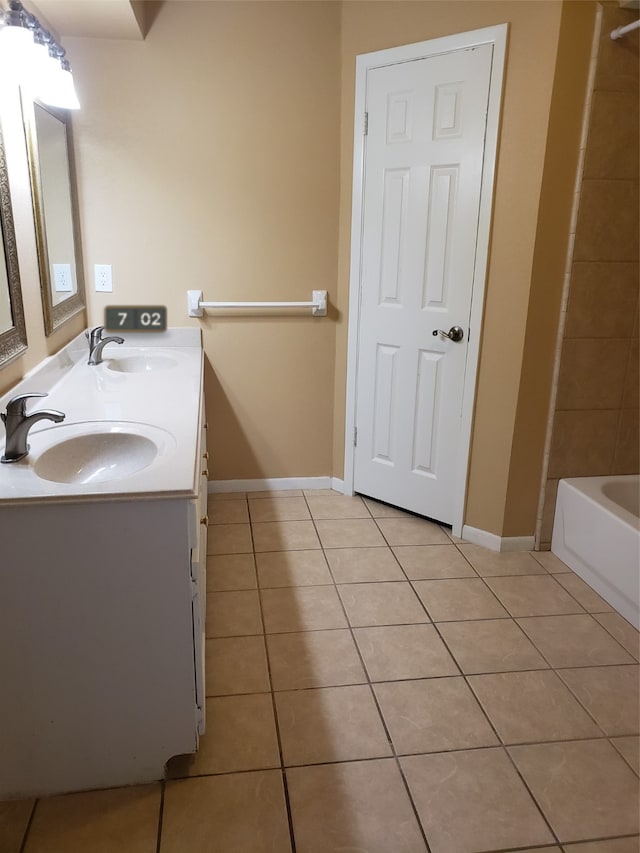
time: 7:02
